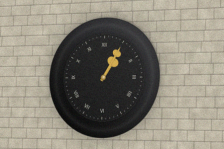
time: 1:05
